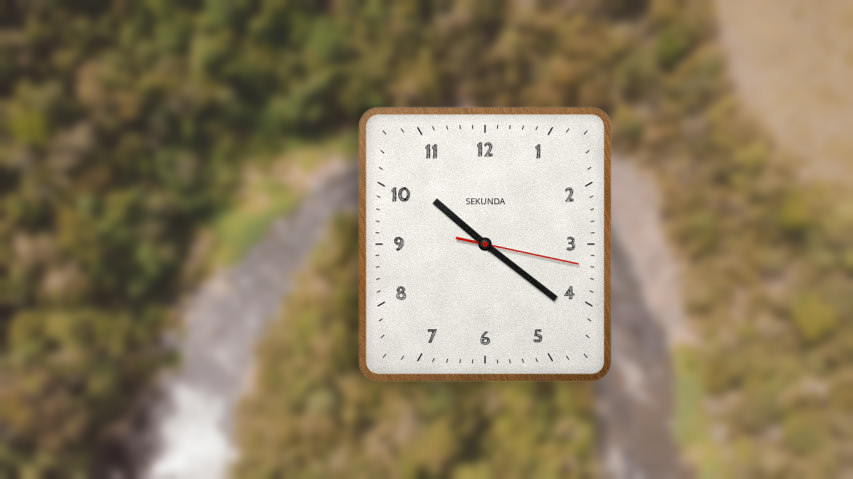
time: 10:21:17
